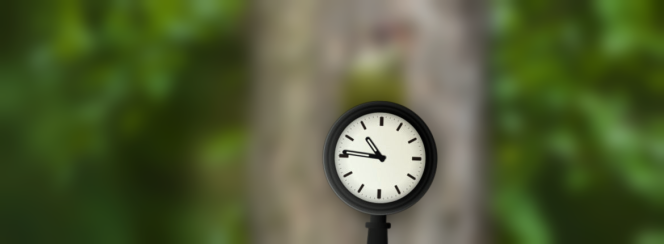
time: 10:46
